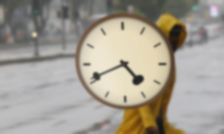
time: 4:41
